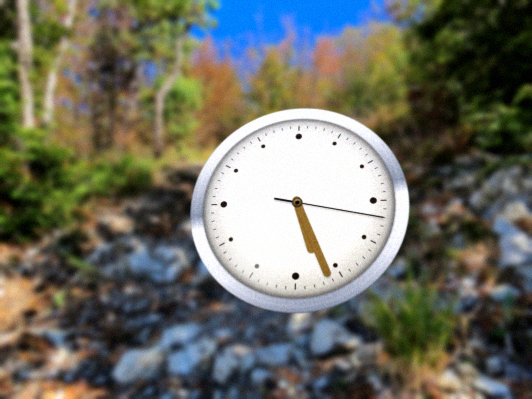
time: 5:26:17
